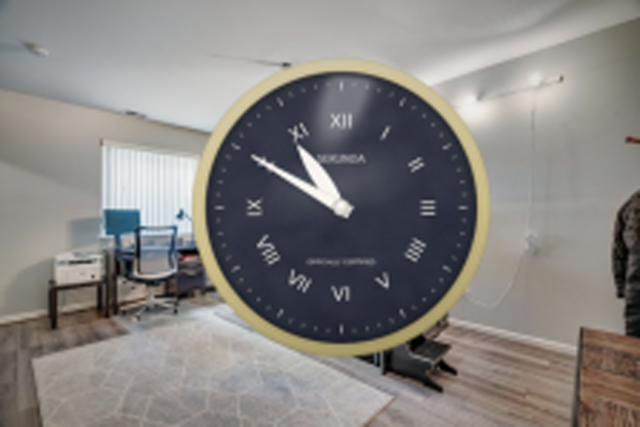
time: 10:50
